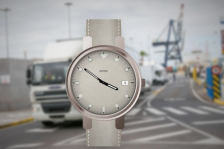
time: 3:51
